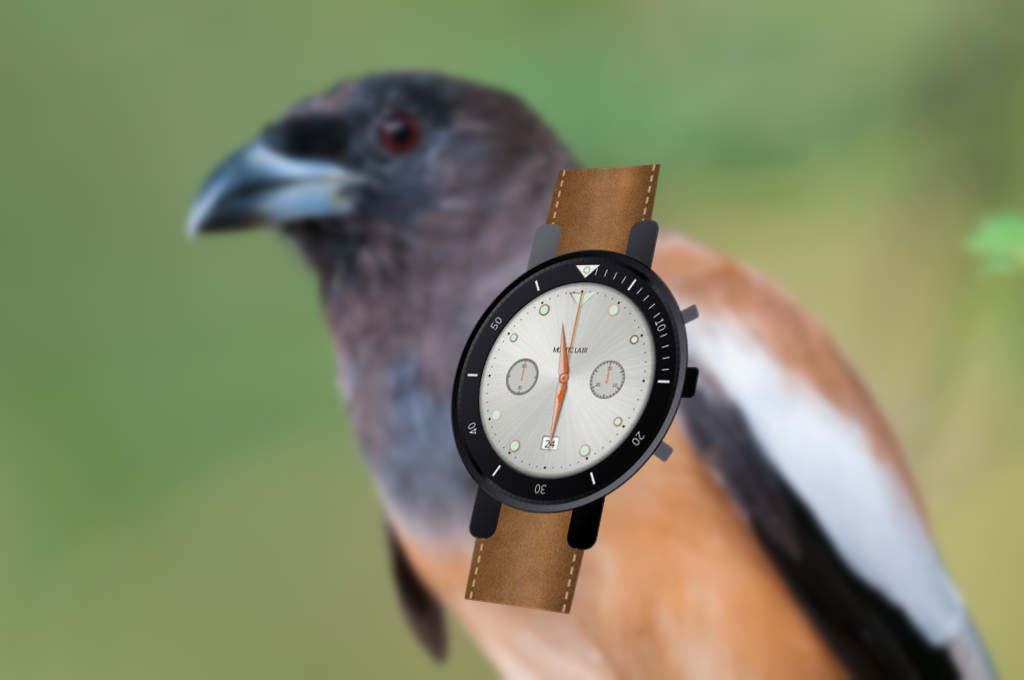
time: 11:30
